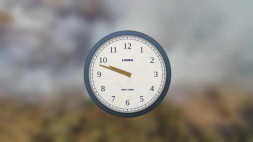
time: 9:48
